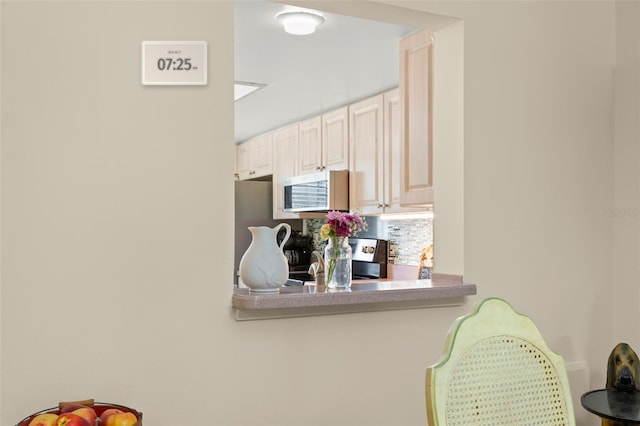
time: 7:25
